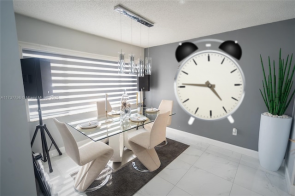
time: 4:46
